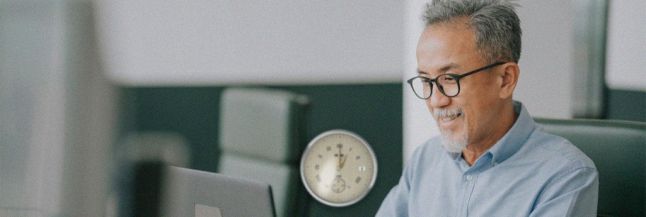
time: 1:00
